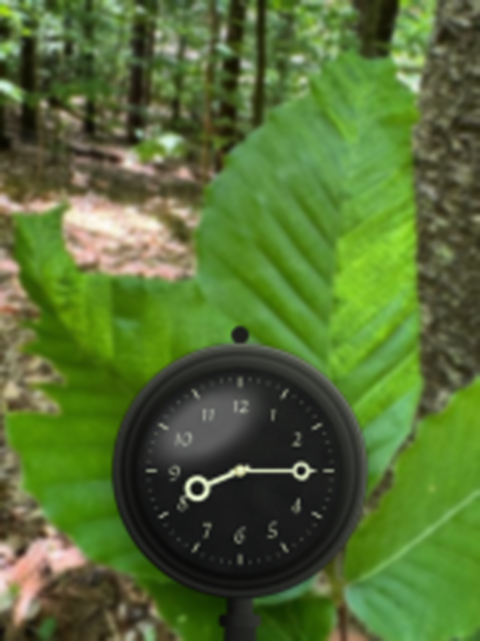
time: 8:15
